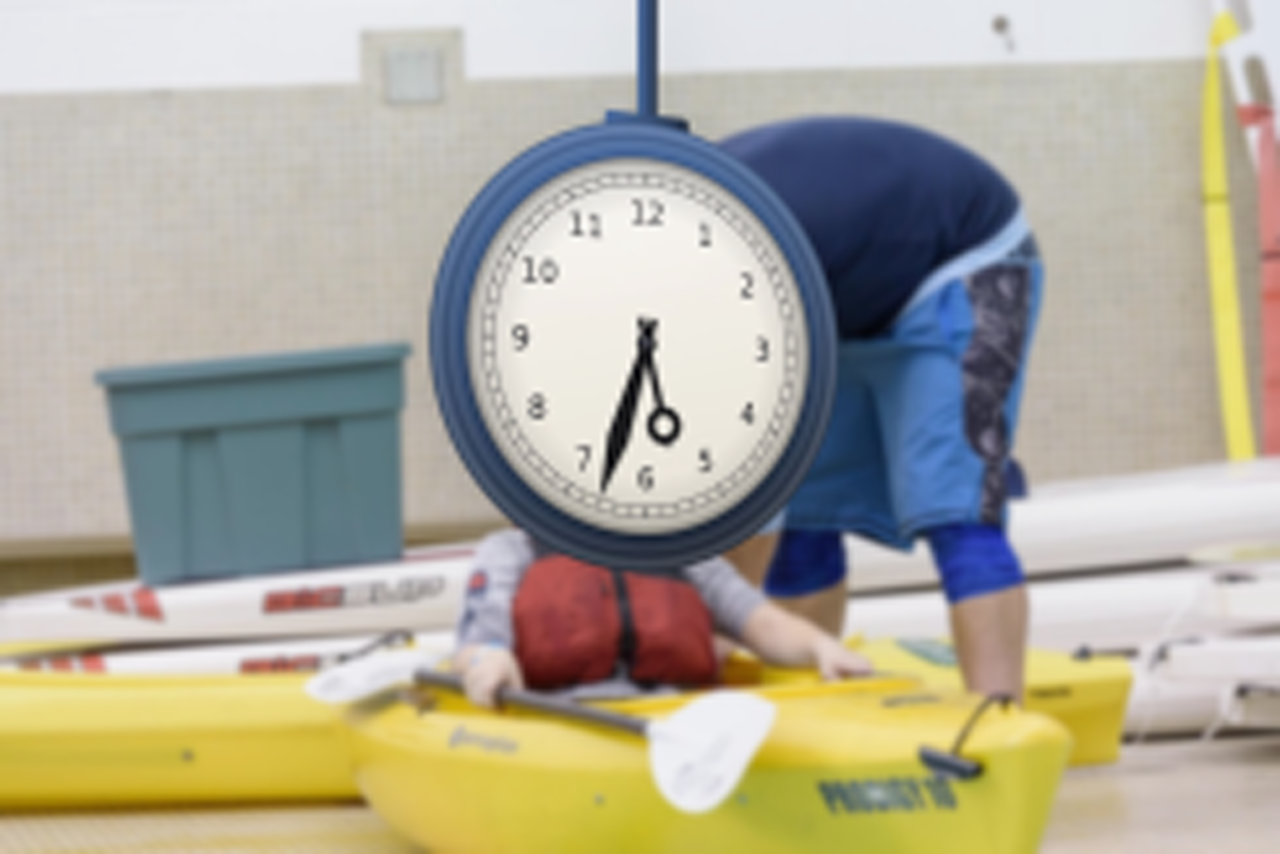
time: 5:33
